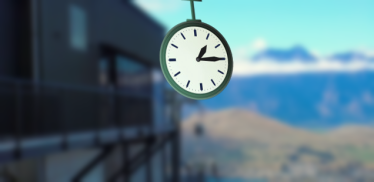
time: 1:15
